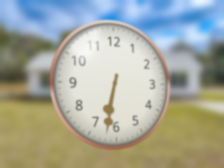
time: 6:32
